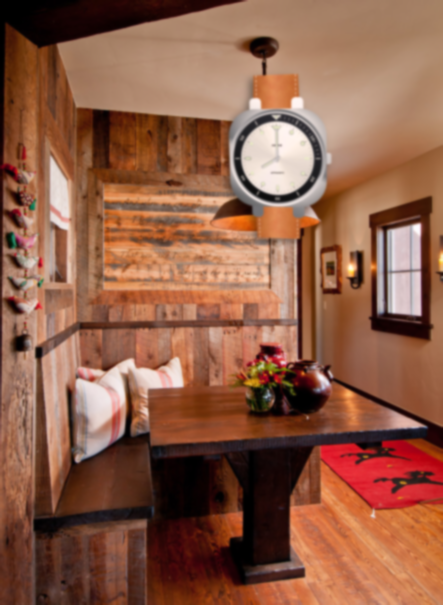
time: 8:00
